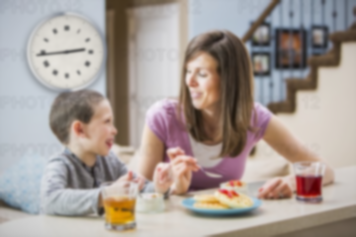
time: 2:44
